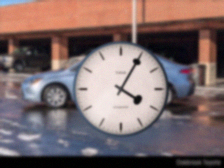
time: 4:05
